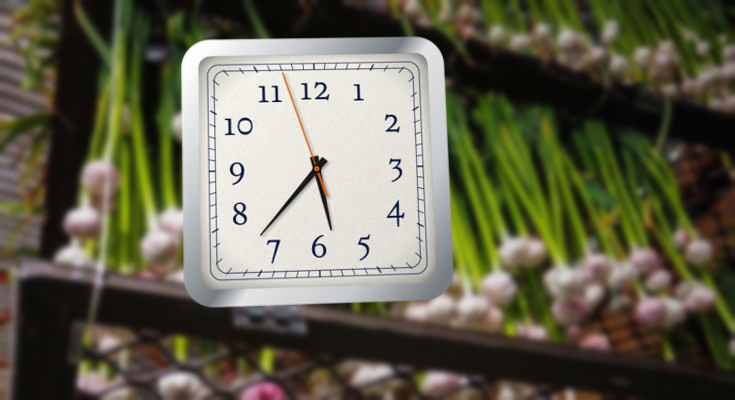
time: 5:36:57
